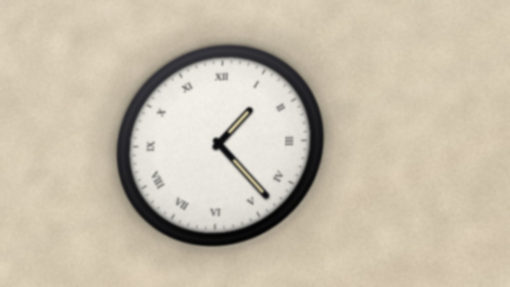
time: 1:23
